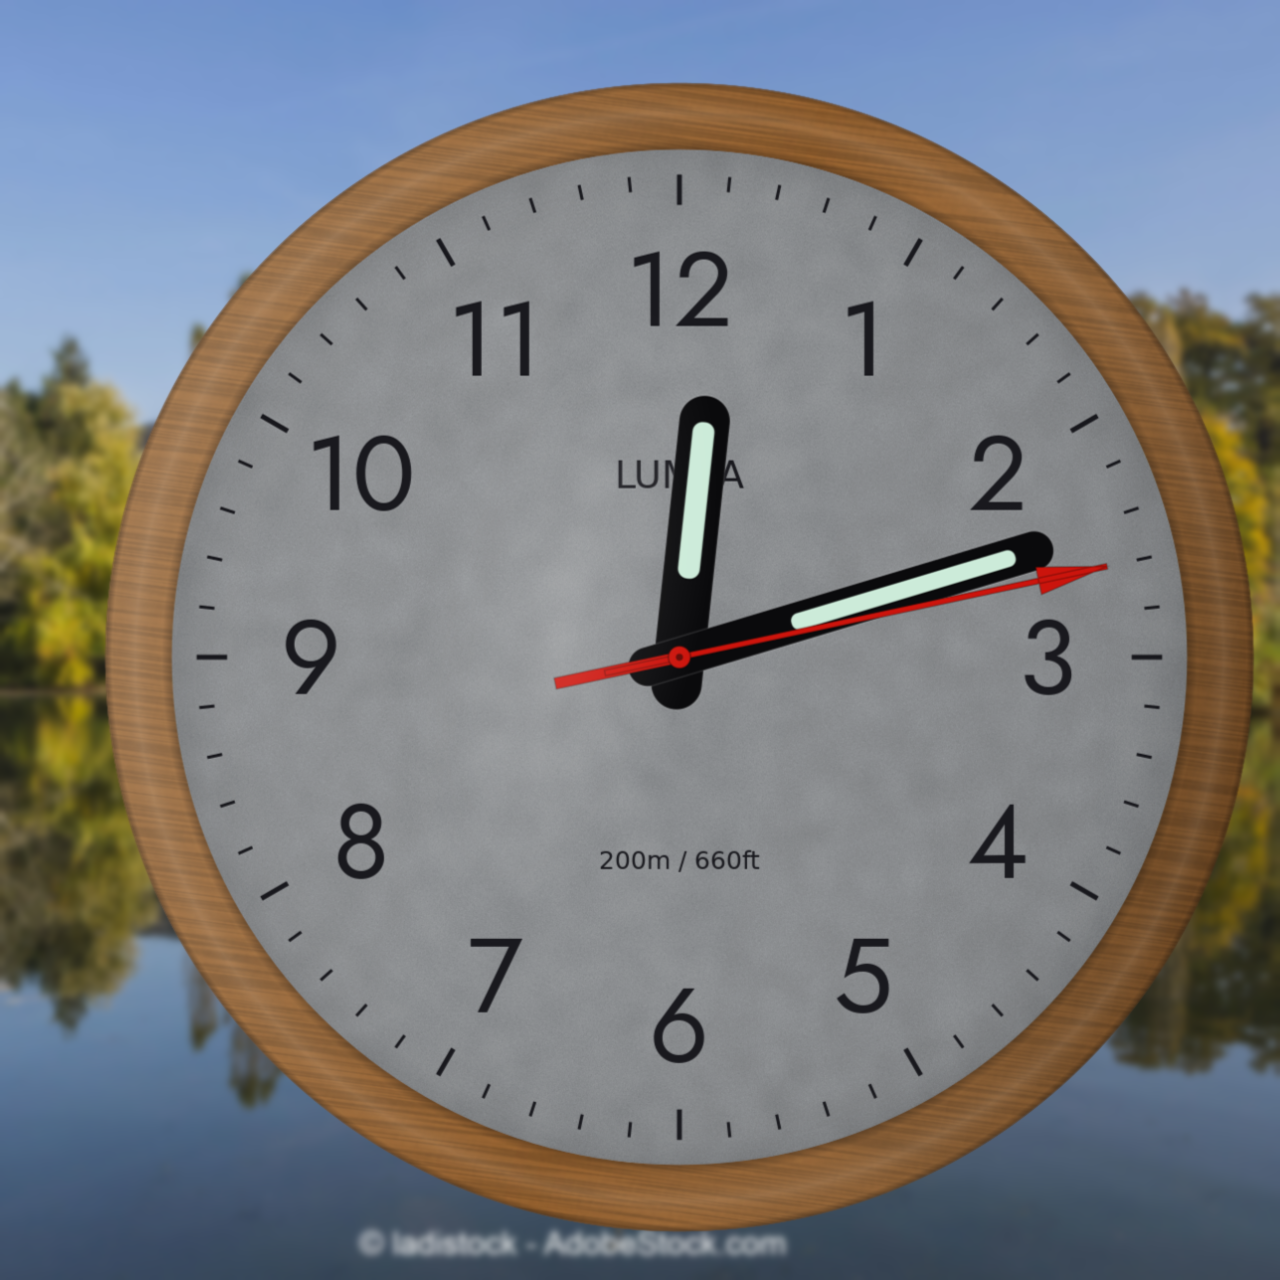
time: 12:12:13
